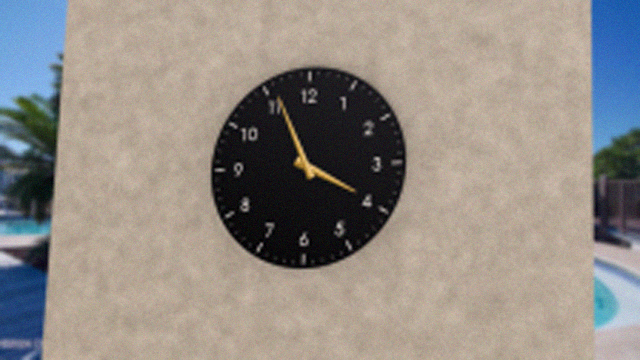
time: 3:56
